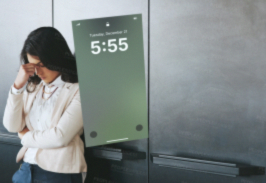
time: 5:55
